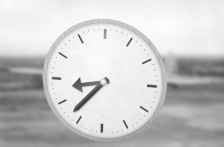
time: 8:37
